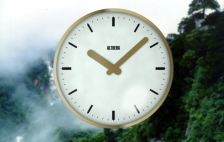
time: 10:08
